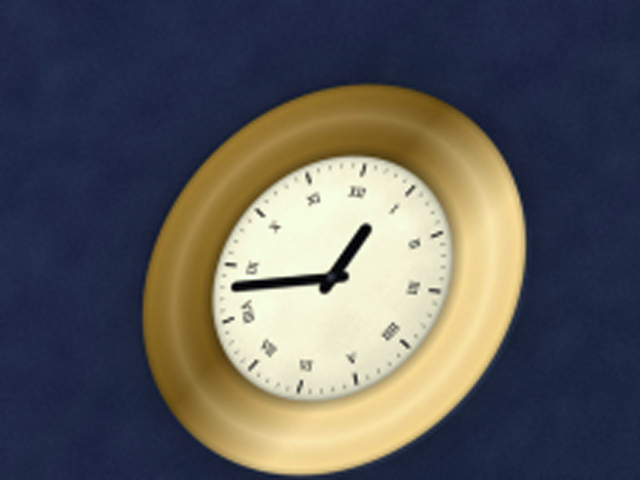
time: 12:43
